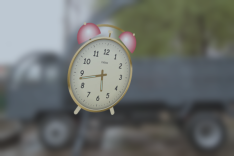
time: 5:43
